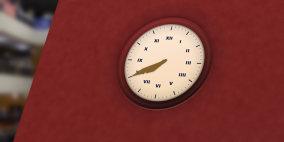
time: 7:40
